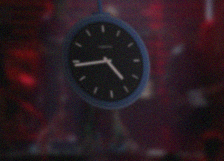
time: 4:44
